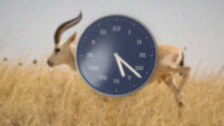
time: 5:22
